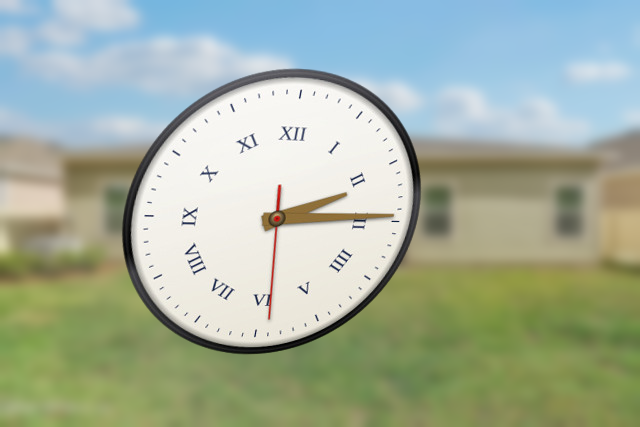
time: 2:14:29
